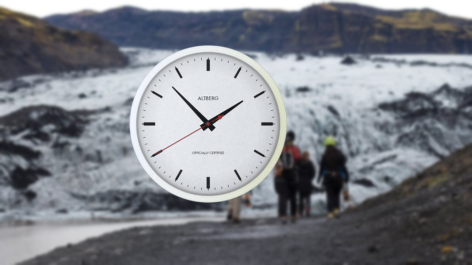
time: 1:52:40
